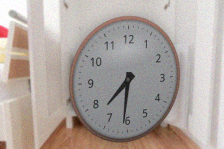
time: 7:31
